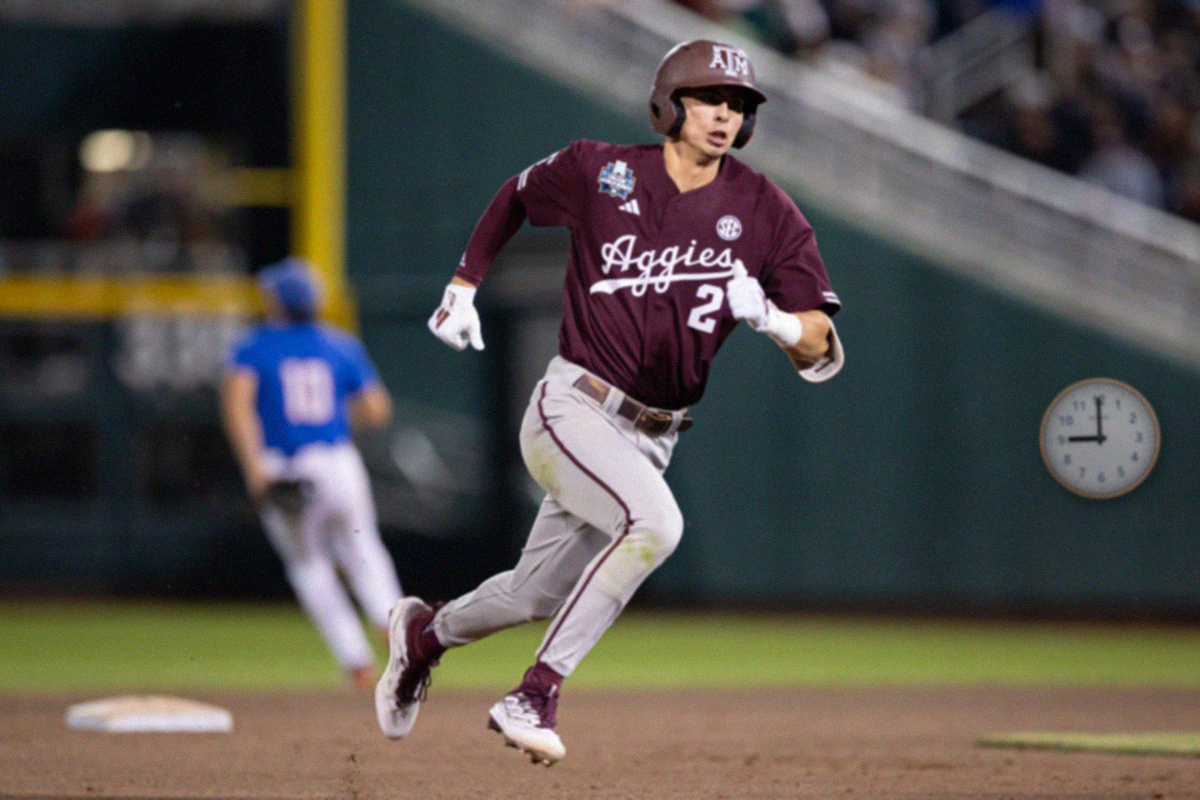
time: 9:00
